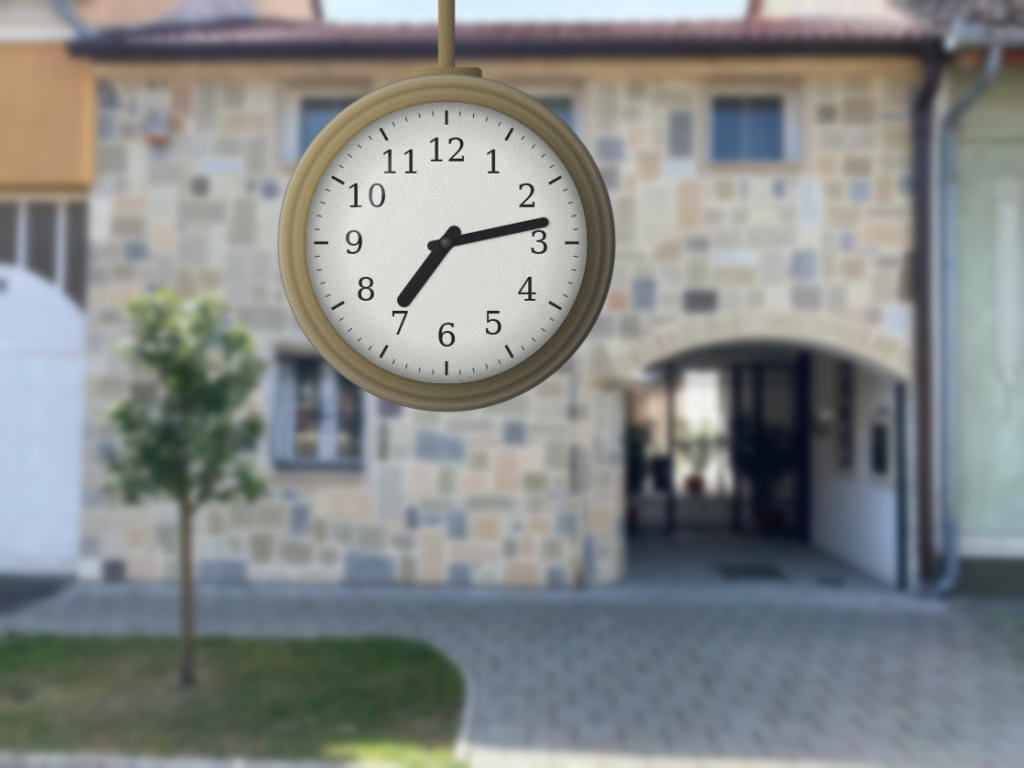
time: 7:13
